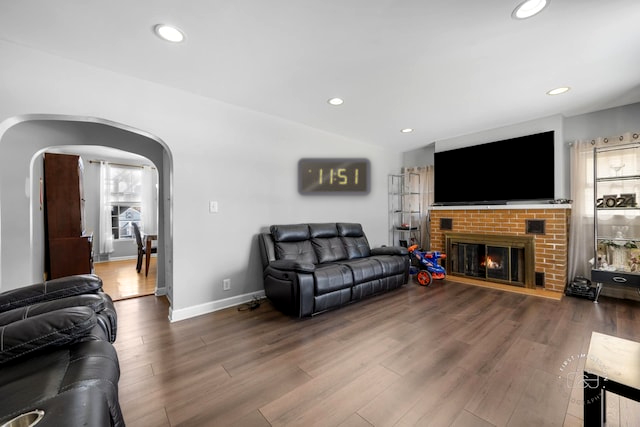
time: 11:51
